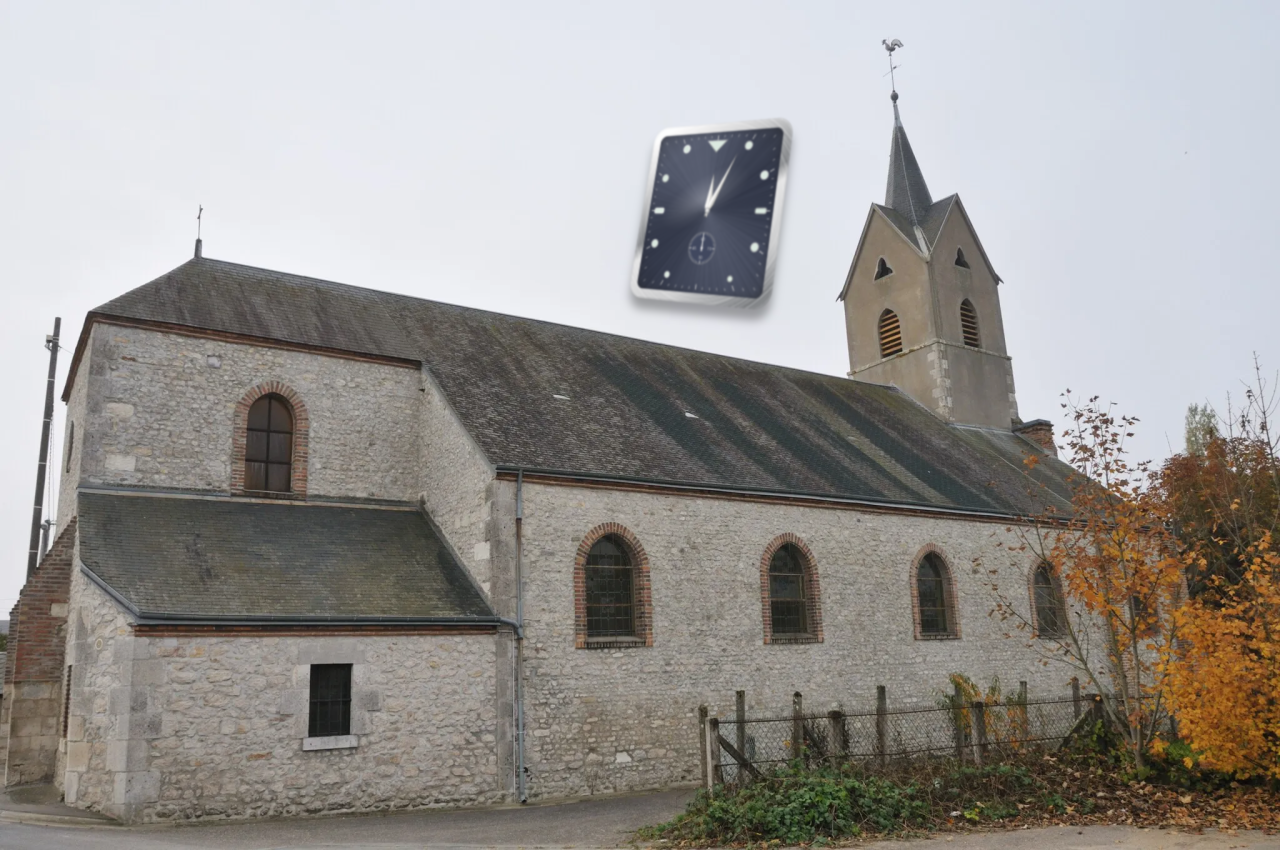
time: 12:04
